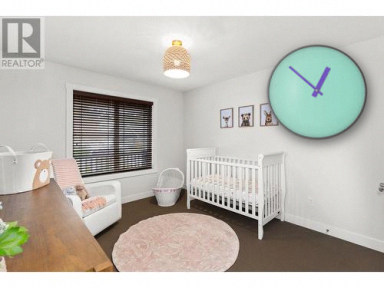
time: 12:52
